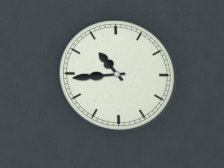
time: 10:44
